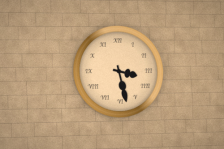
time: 3:28
